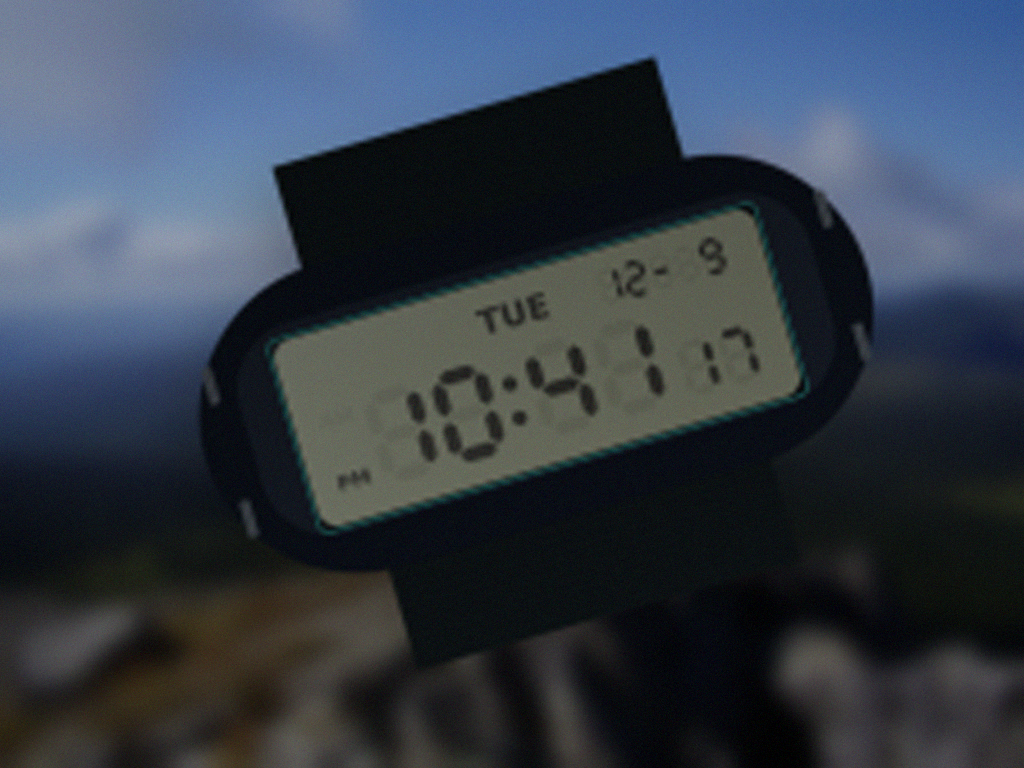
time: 10:41:17
